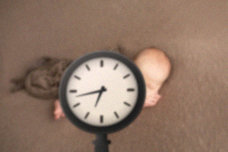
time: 6:43
